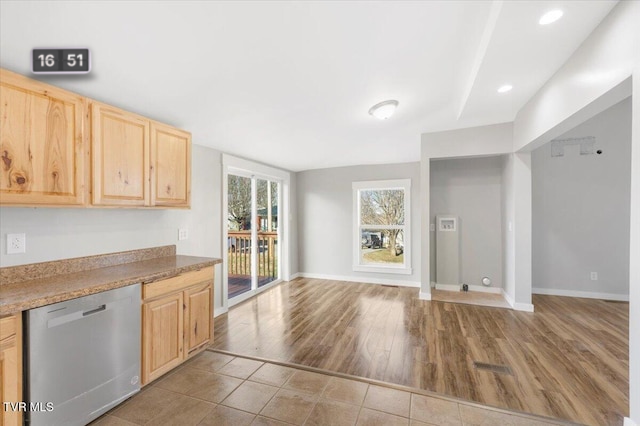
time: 16:51
